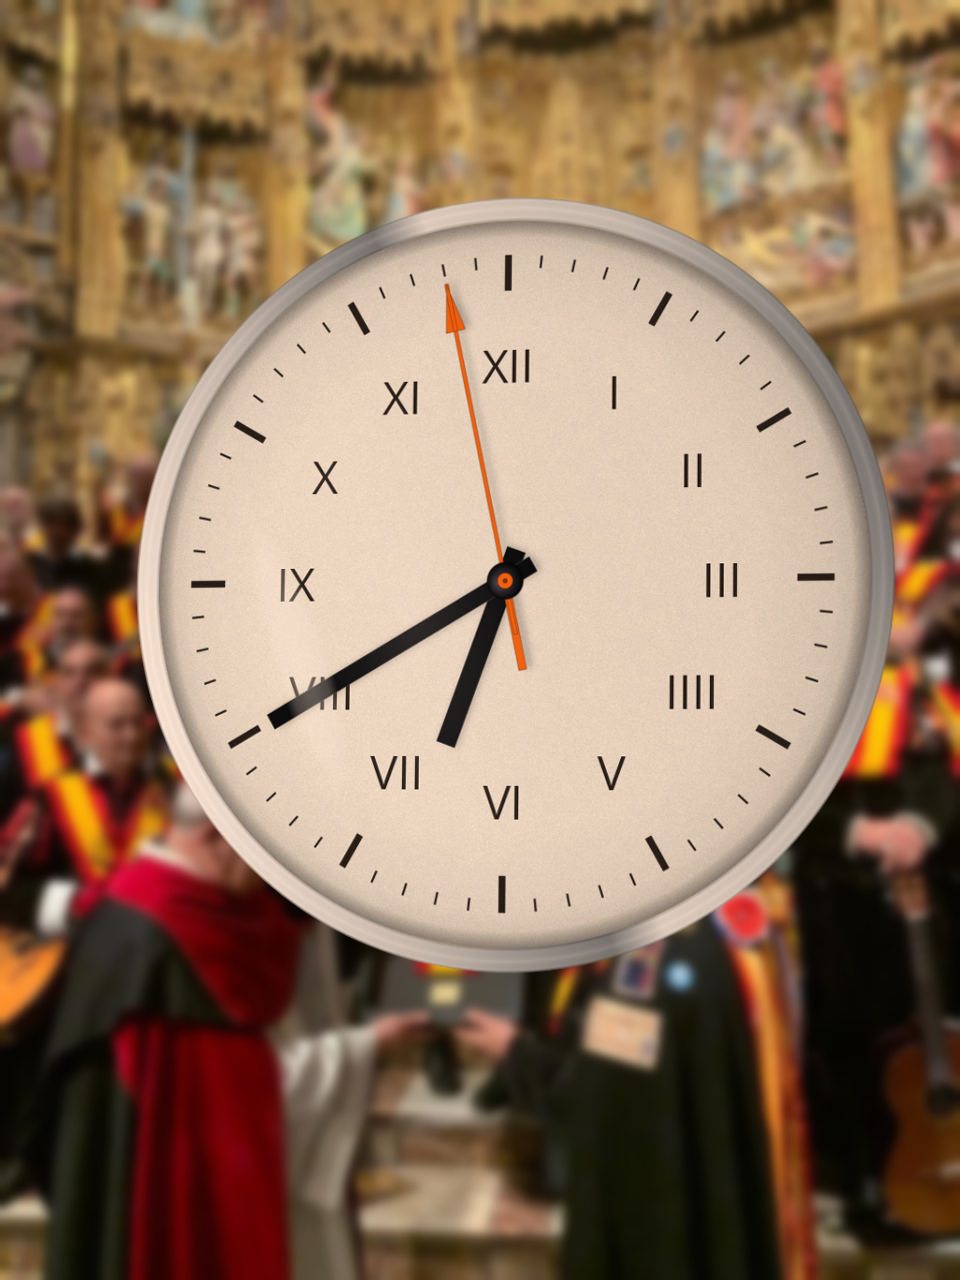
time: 6:39:58
